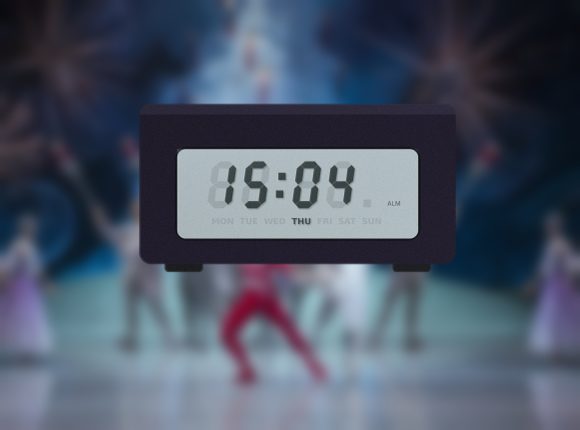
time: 15:04
